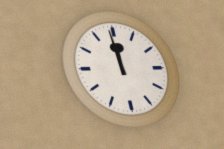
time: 11:59
